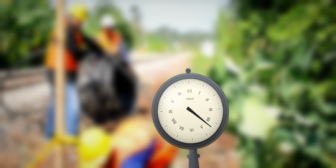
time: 4:22
